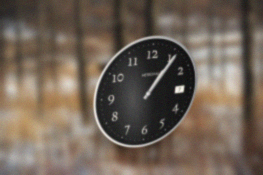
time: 1:06
